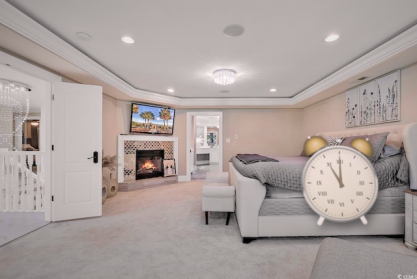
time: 11:00
